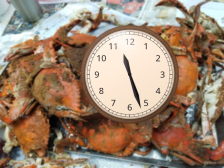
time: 11:27
